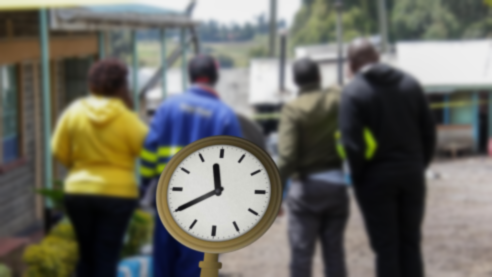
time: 11:40
